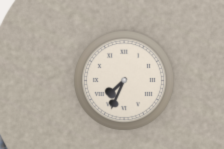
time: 7:34
